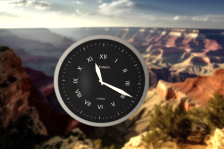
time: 11:19
